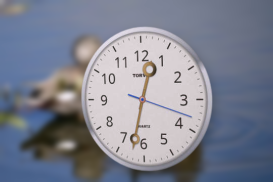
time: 12:32:18
